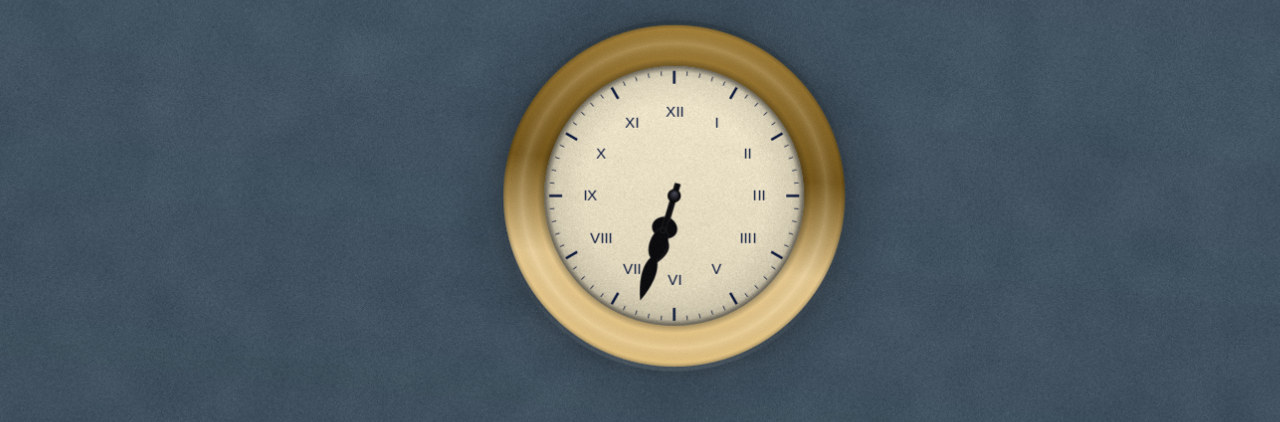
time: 6:33
